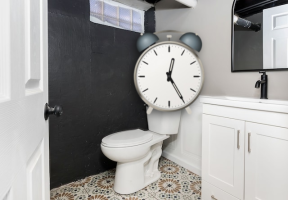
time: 12:25
